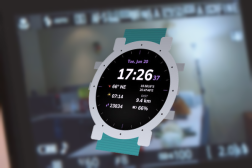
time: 17:26
